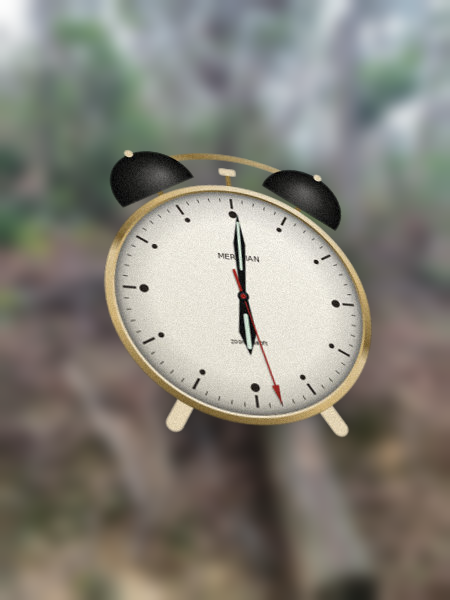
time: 6:00:28
